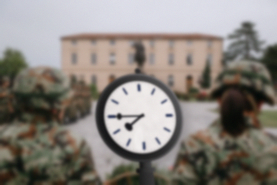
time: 7:45
